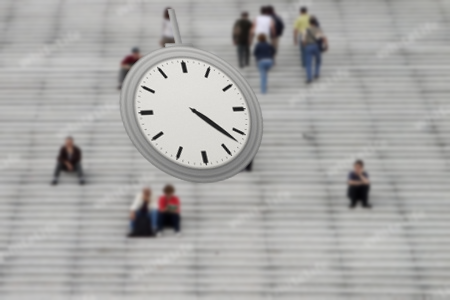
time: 4:22
